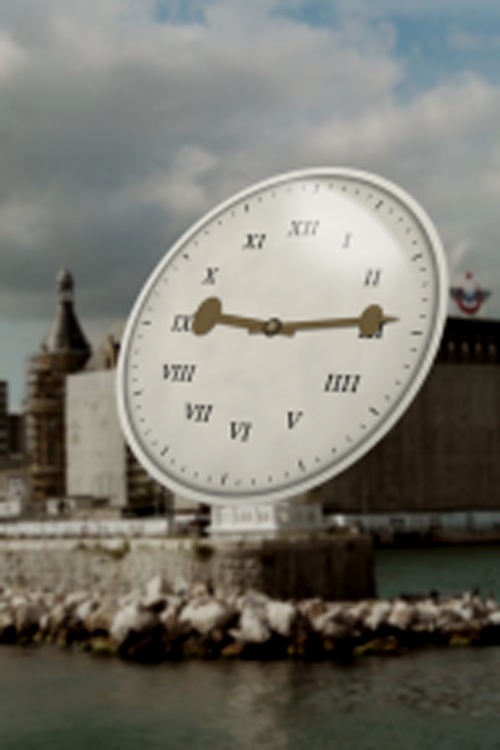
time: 9:14
